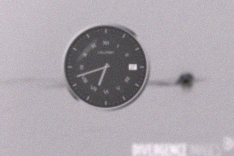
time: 6:42
